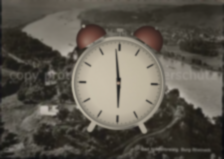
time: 5:59
